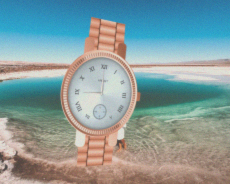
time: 9:00
